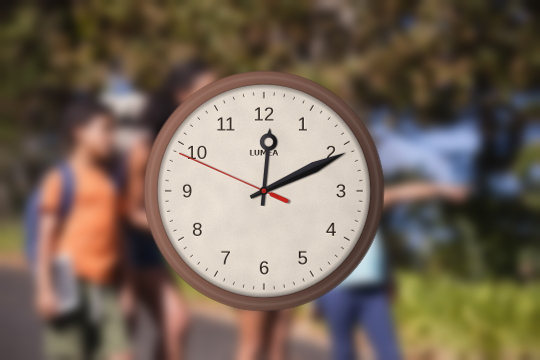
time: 12:10:49
